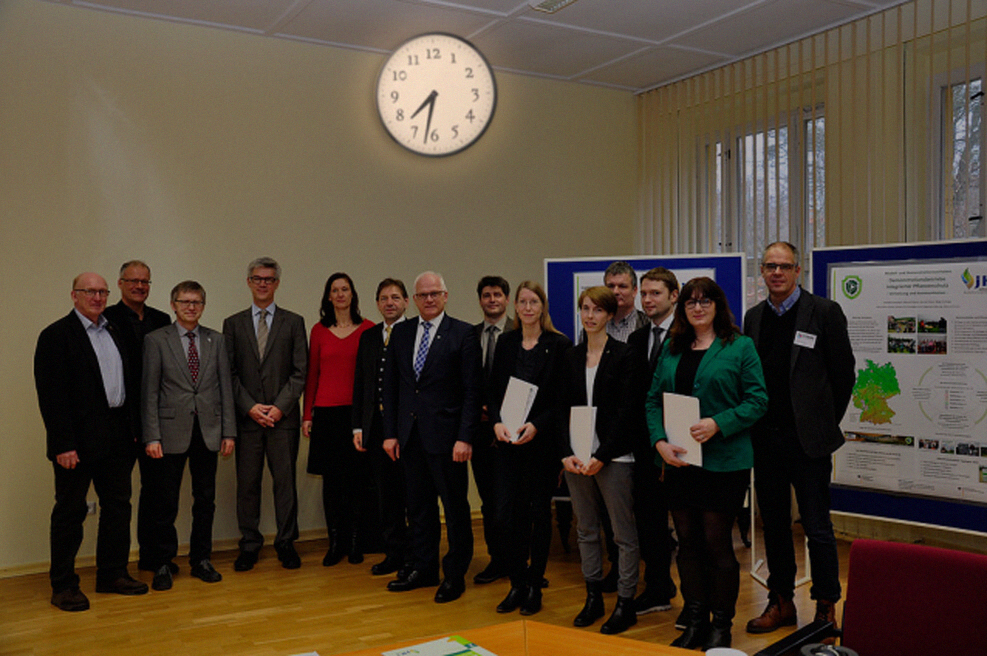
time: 7:32
